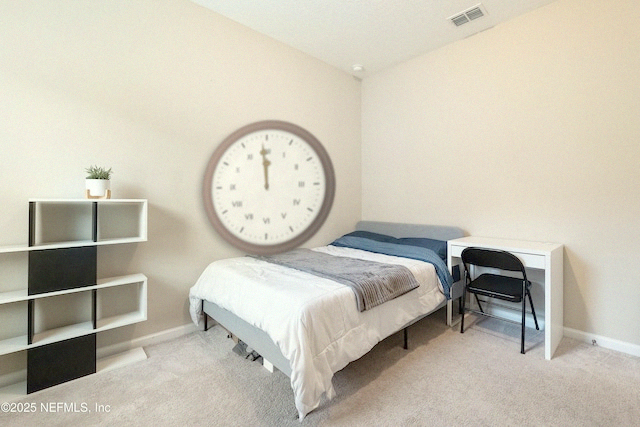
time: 11:59
